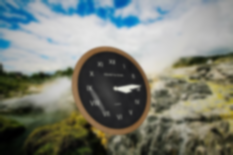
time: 3:14
